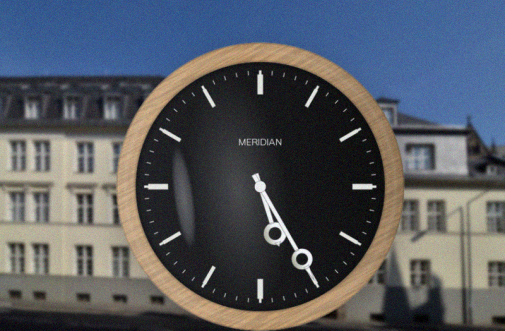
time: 5:25
